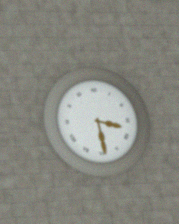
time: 3:29
